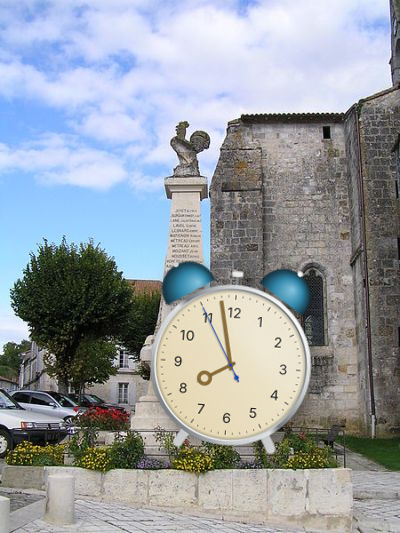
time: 7:57:55
